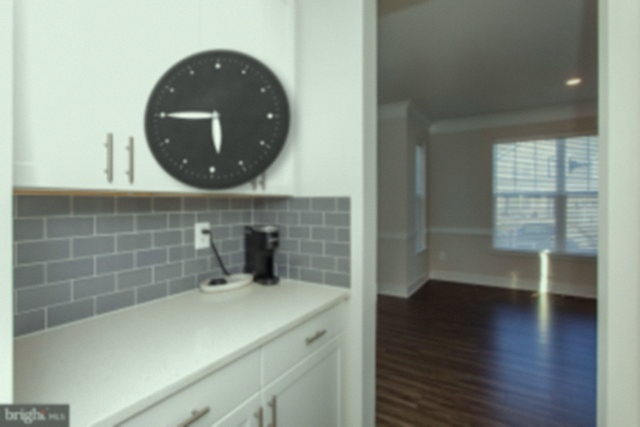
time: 5:45
